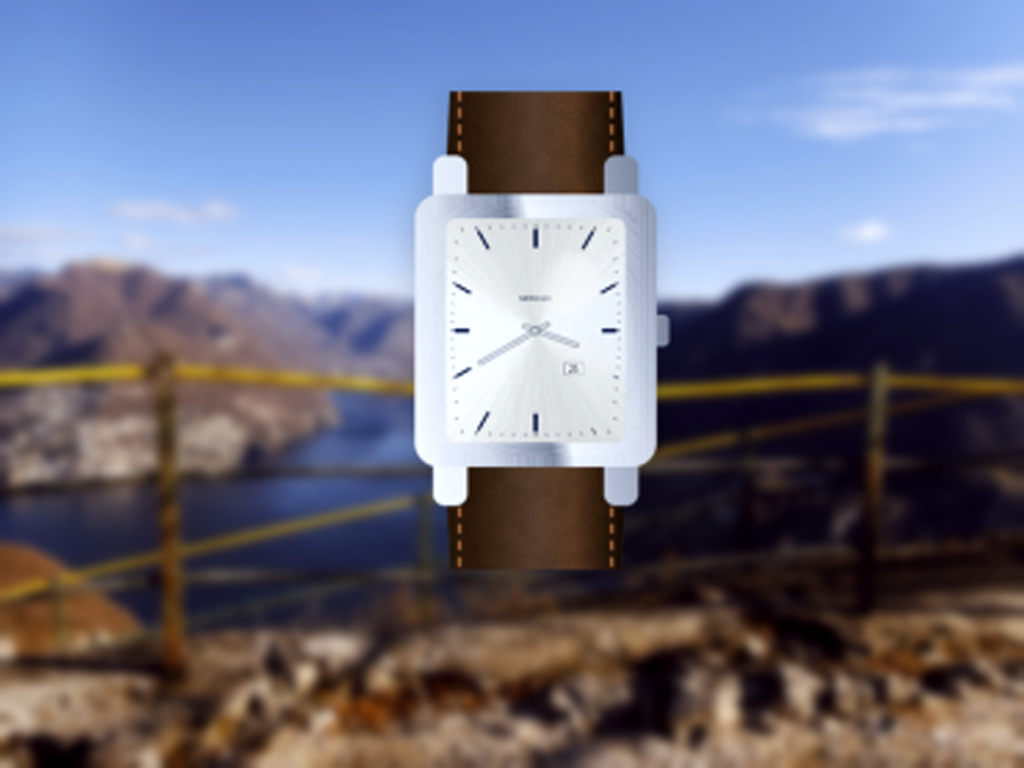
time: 3:40
